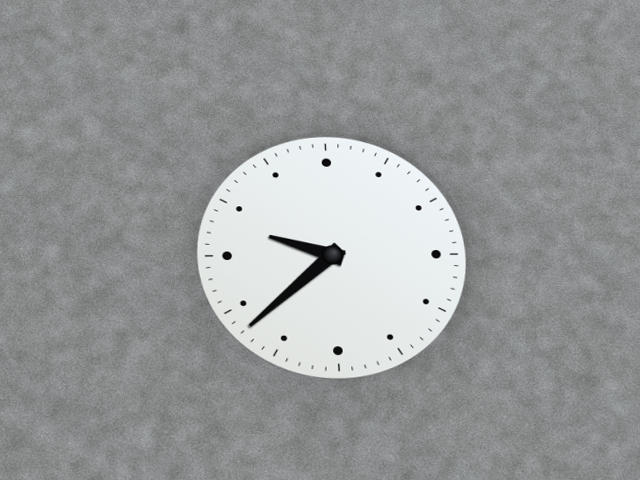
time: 9:38
